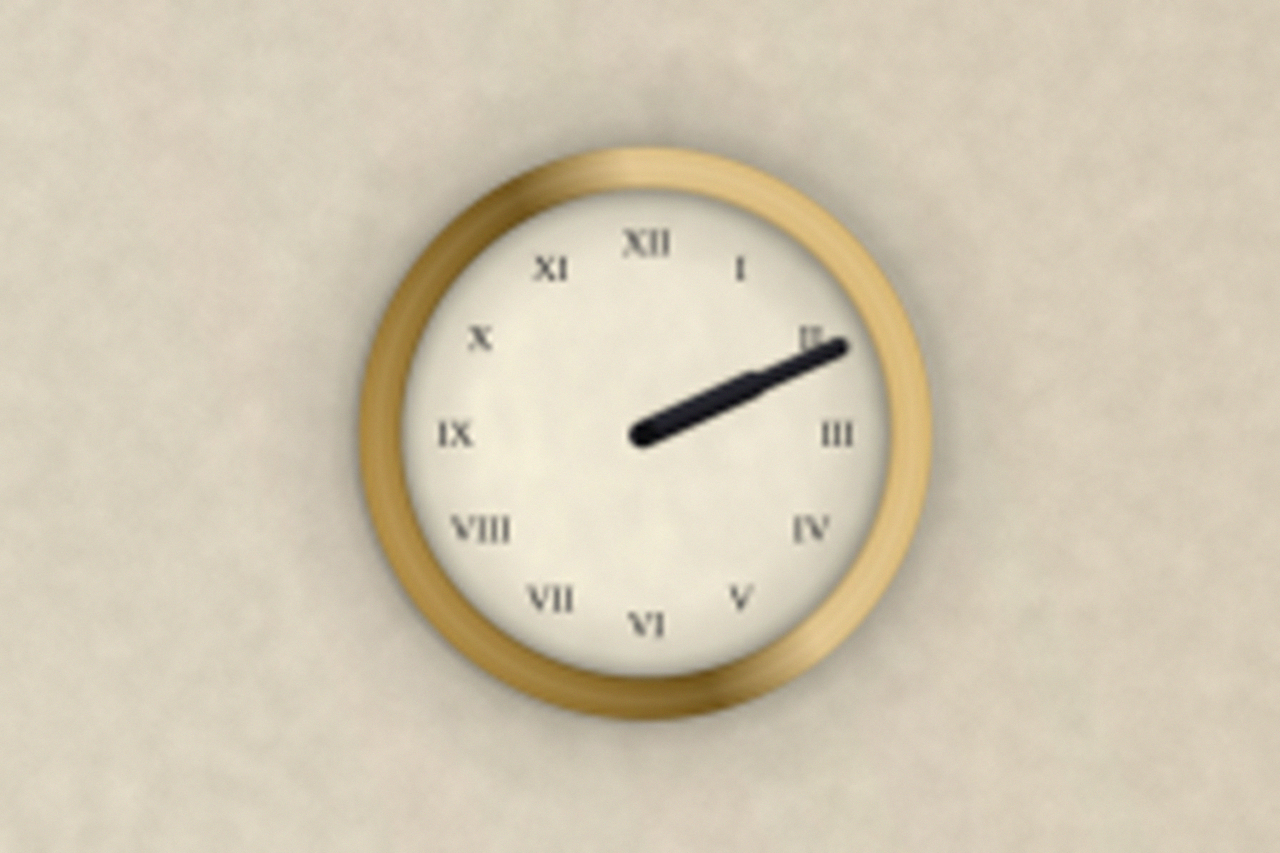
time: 2:11
